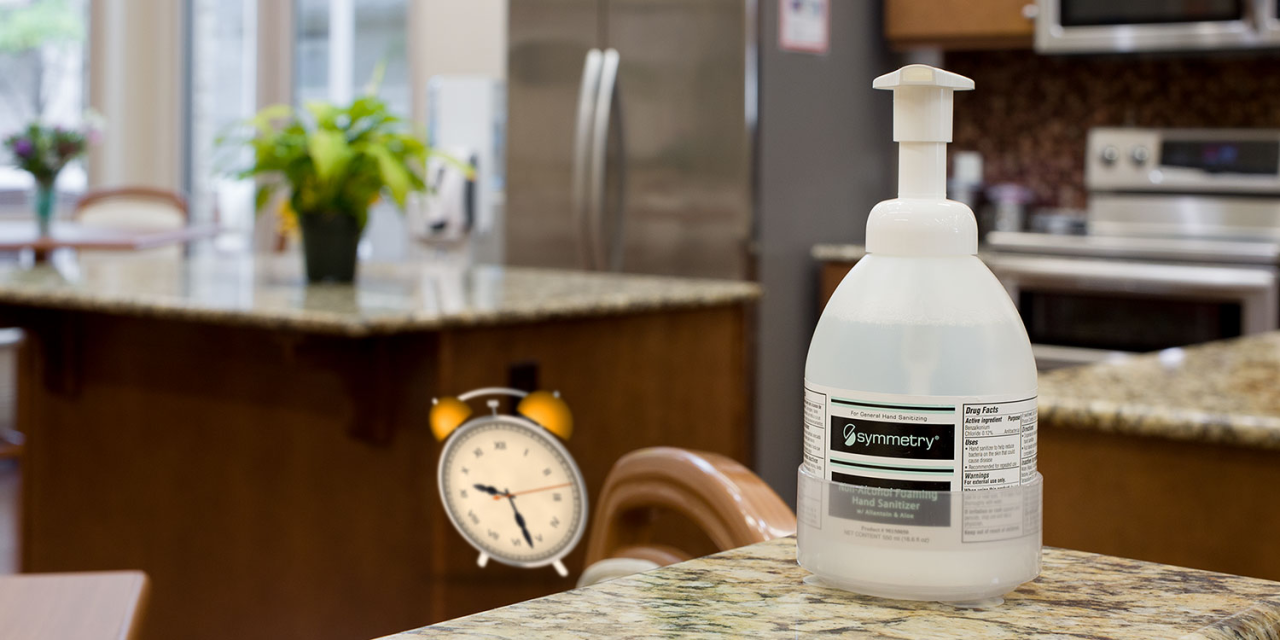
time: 9:27:13
